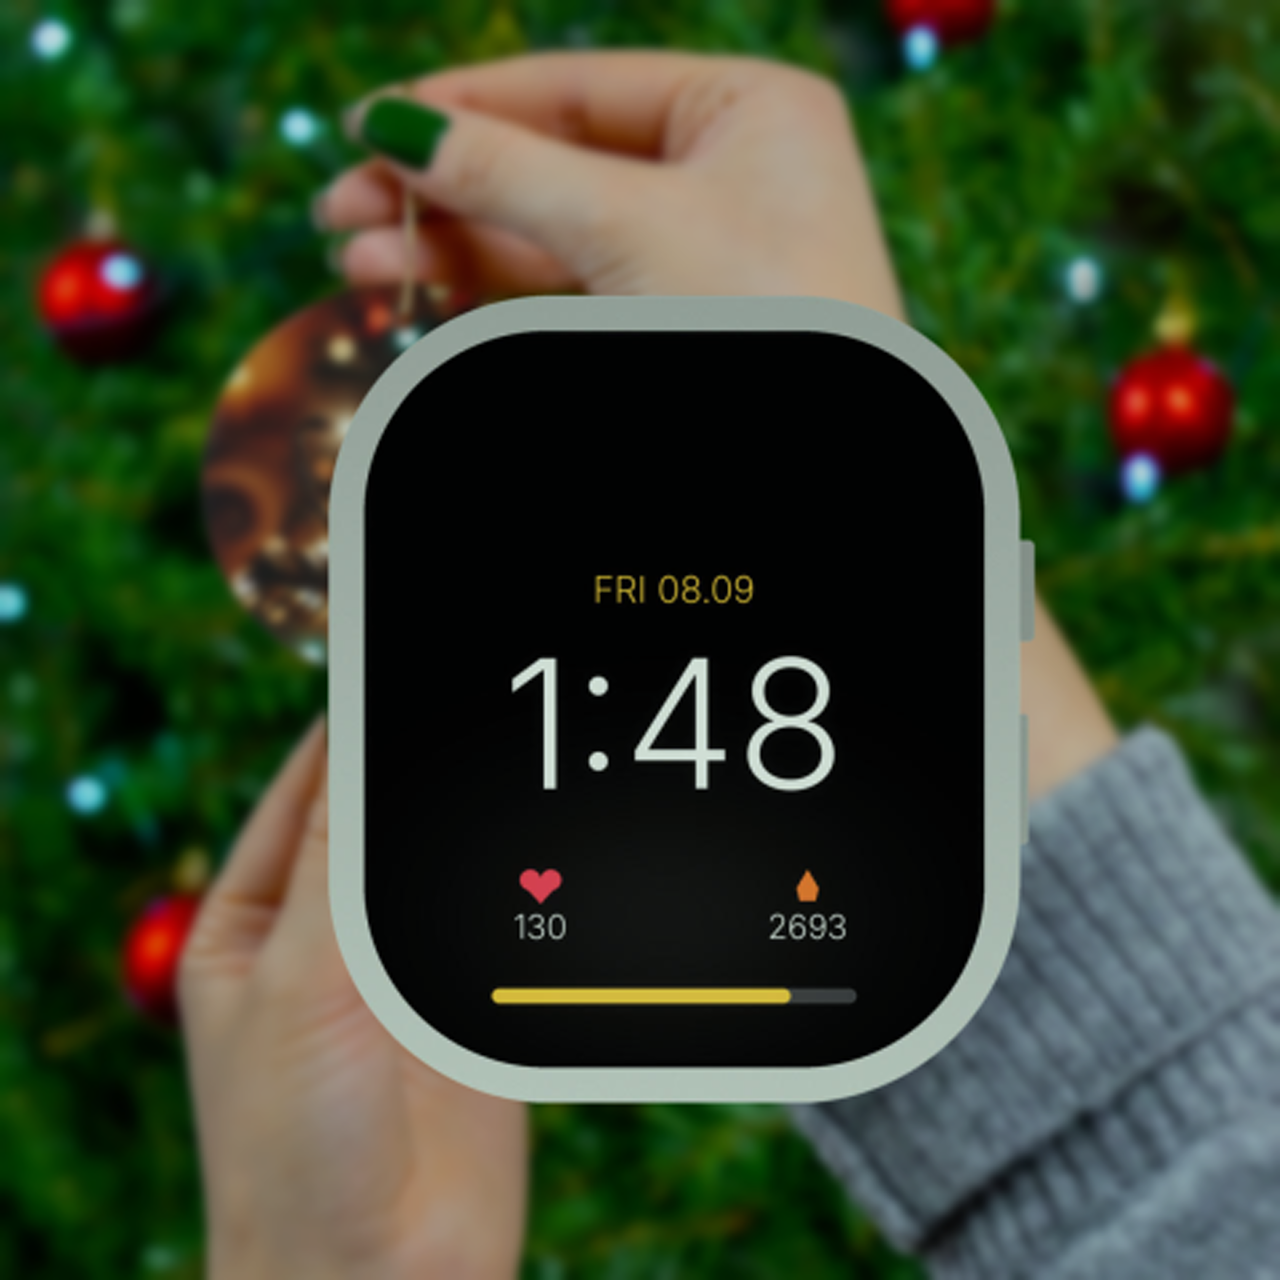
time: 1:48
